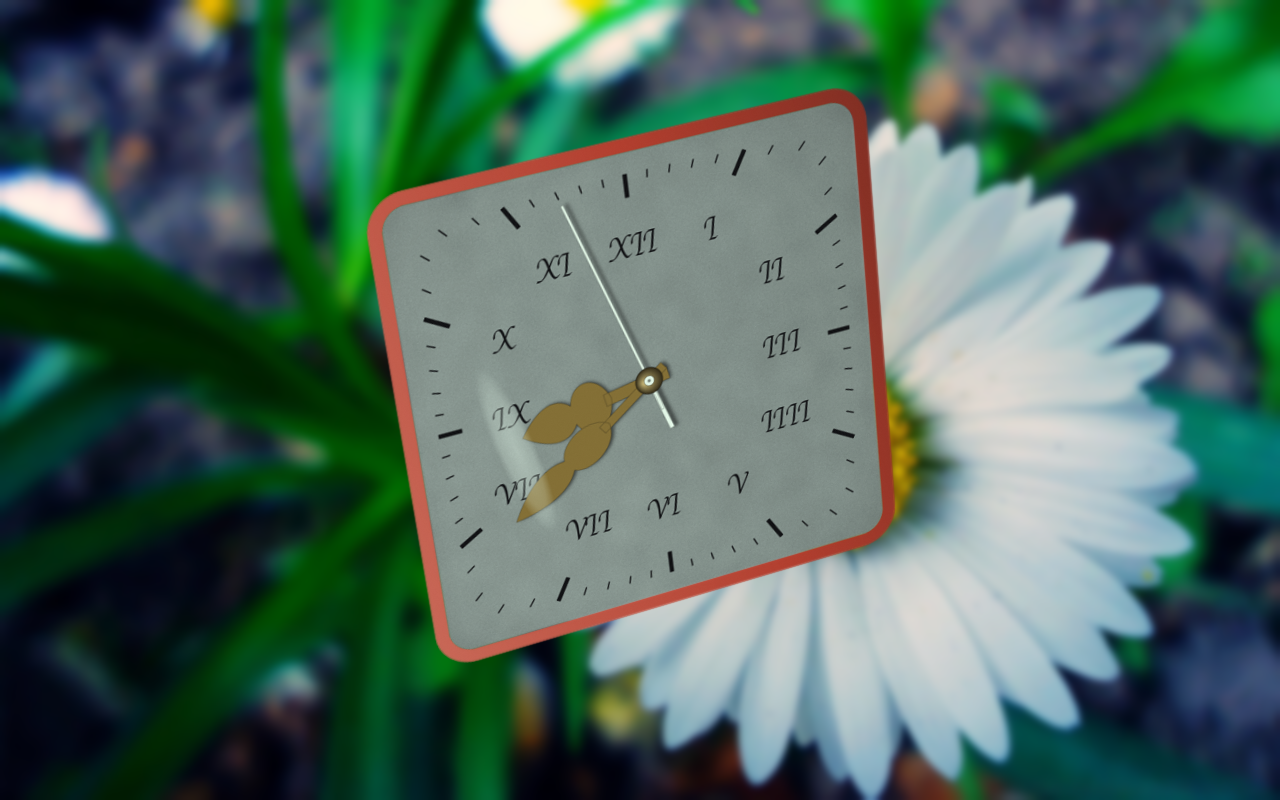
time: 8:38:57
